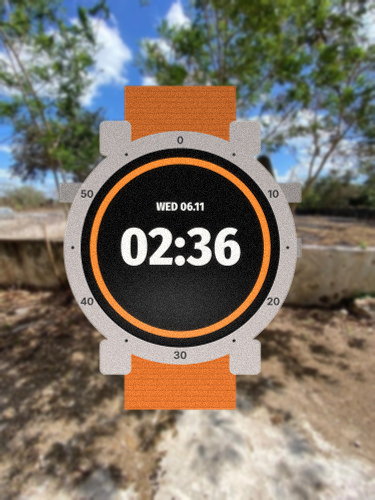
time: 2:36
